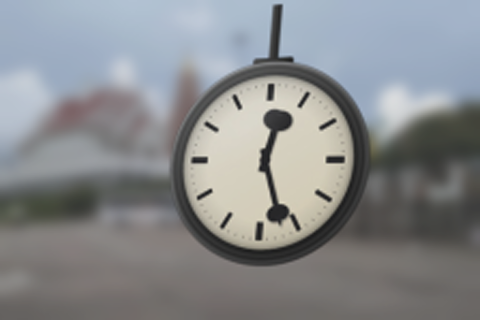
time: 12:27
